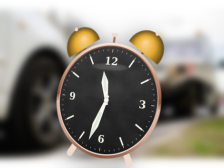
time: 11:33
